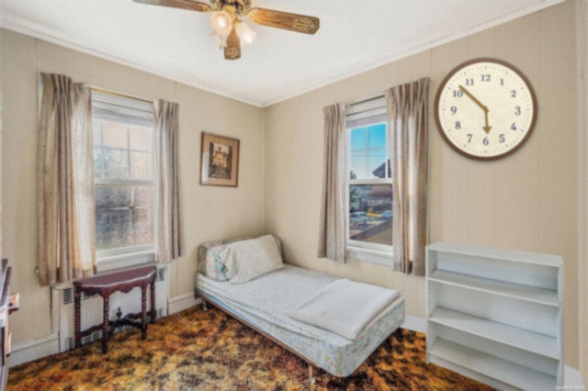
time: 5:52
